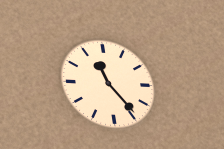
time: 11:24
